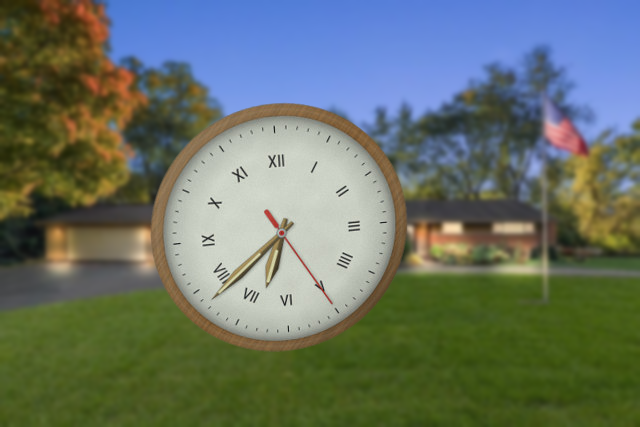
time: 6:38:25
